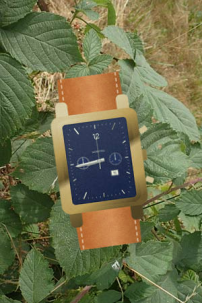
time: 8:44
